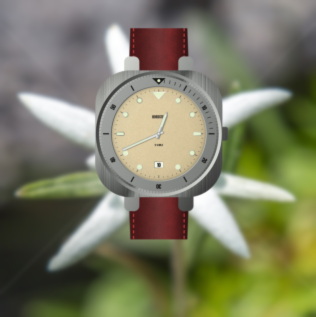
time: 12:41
